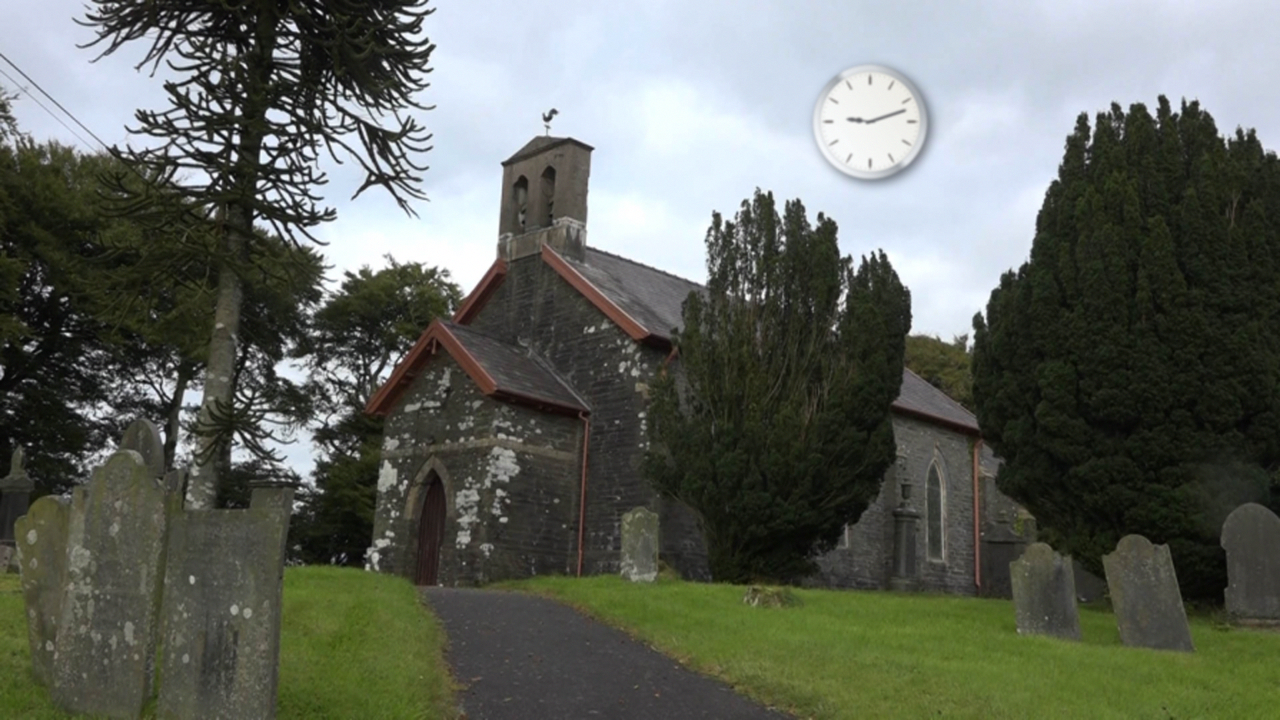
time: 9:12
